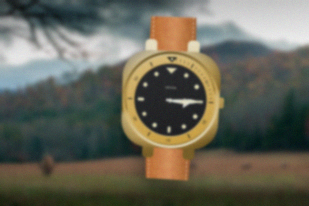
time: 3:15
